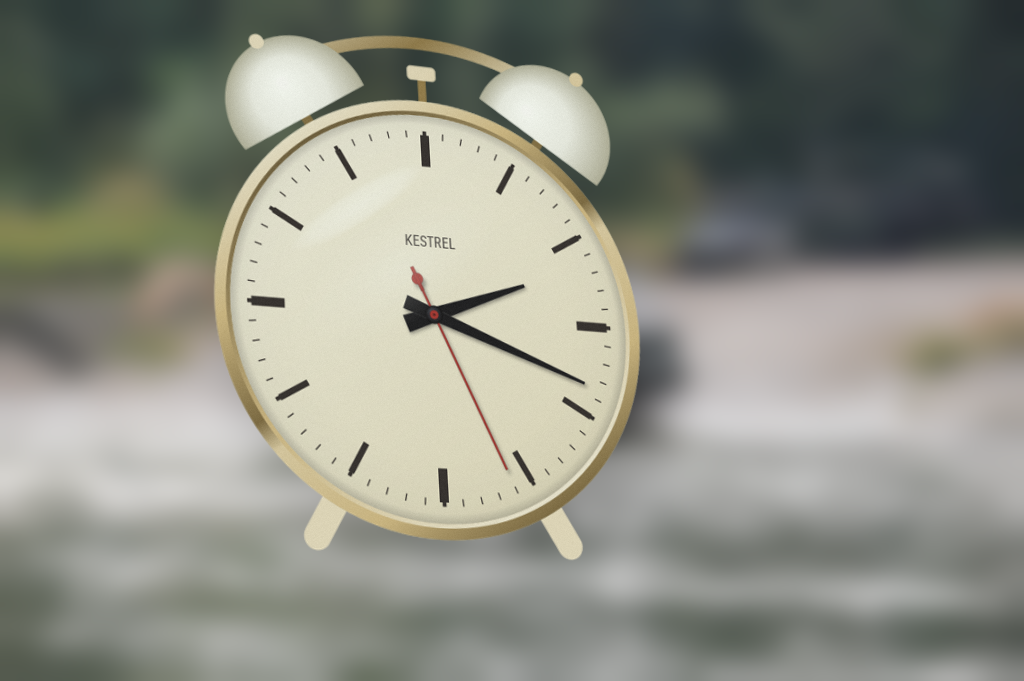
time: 2:18:26
